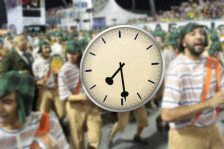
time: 7:29
